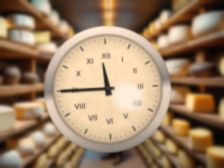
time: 11:45
